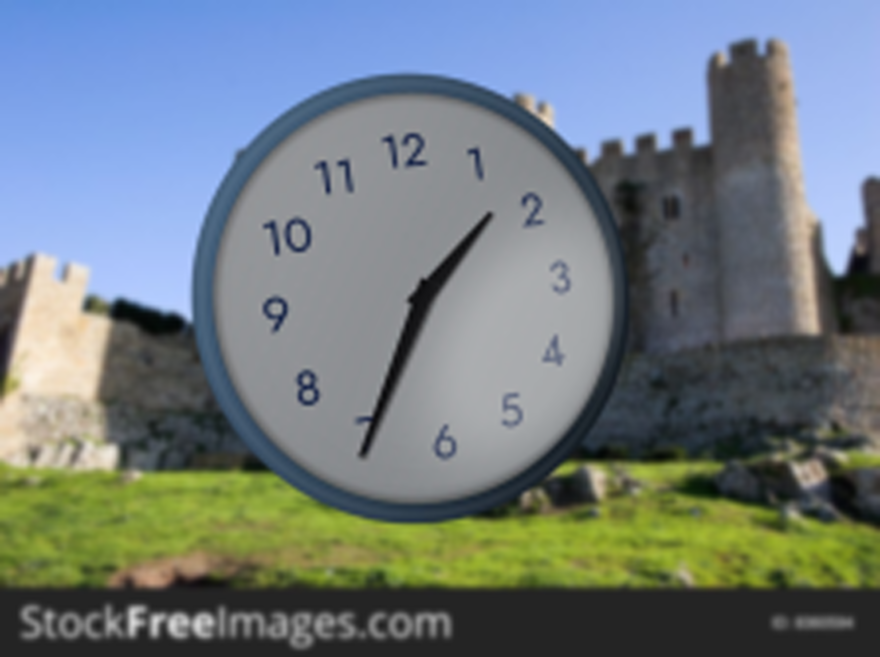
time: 1:35
